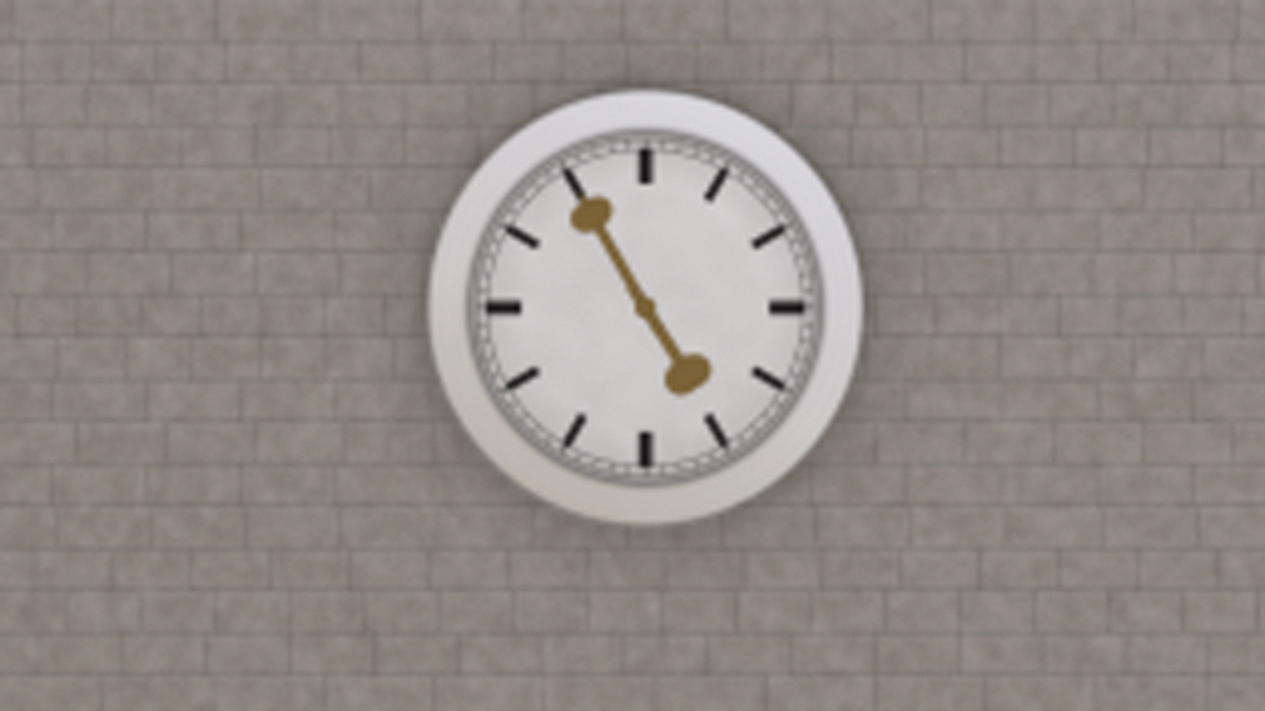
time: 4:55
